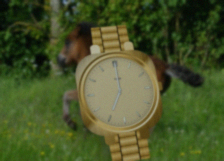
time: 7:00
